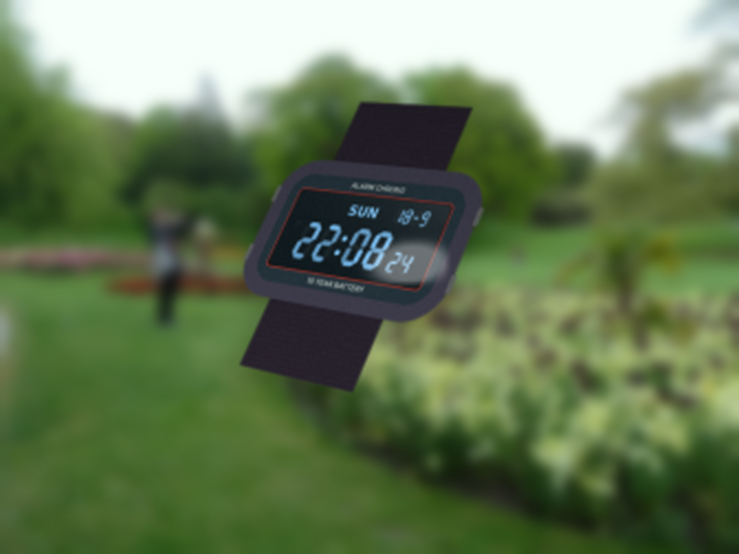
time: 22:08:24
